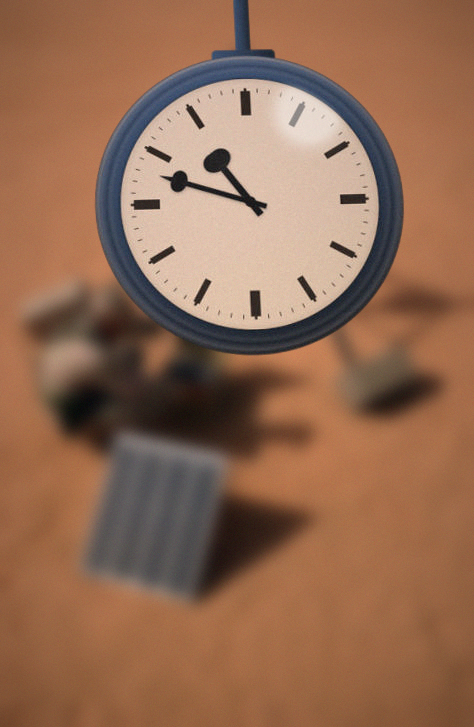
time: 10:48
